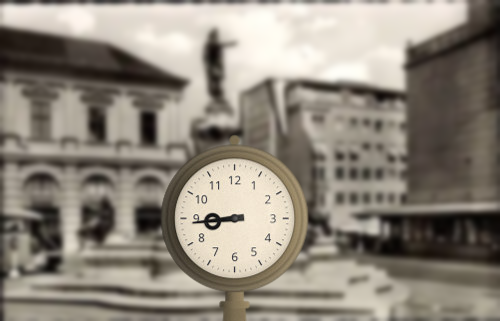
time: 8:44
